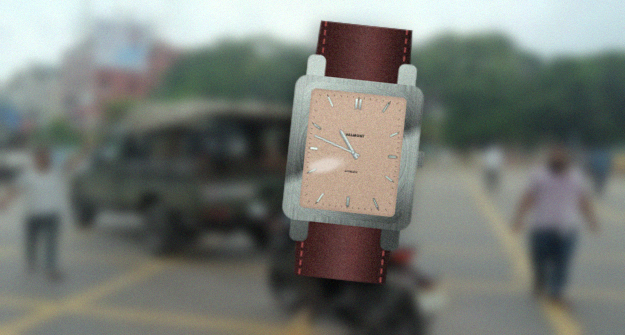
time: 10:48
